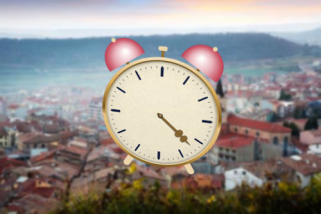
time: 4:22
